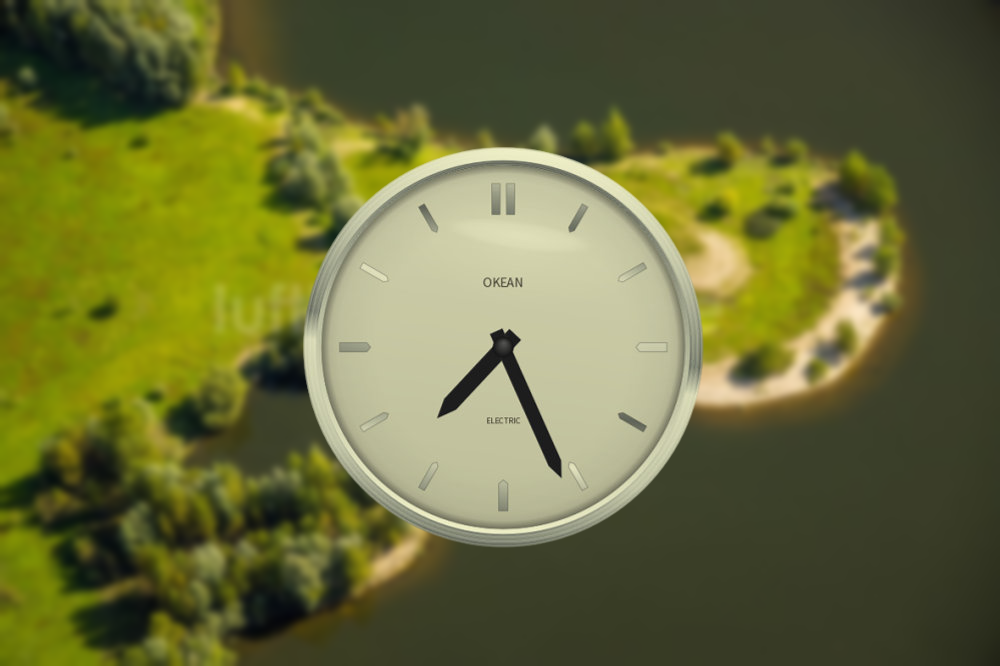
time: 7:26
